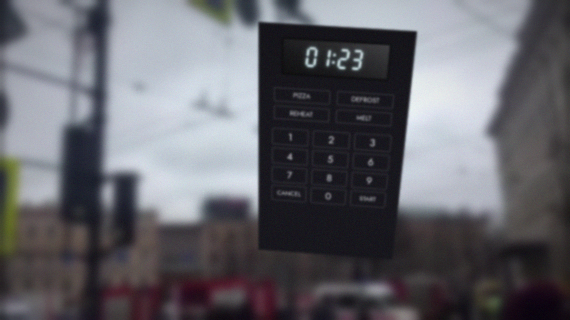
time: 1:23
